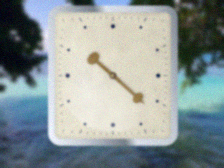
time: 10:22
